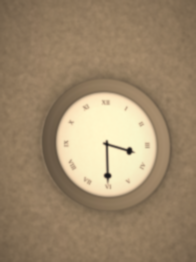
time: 3:30
